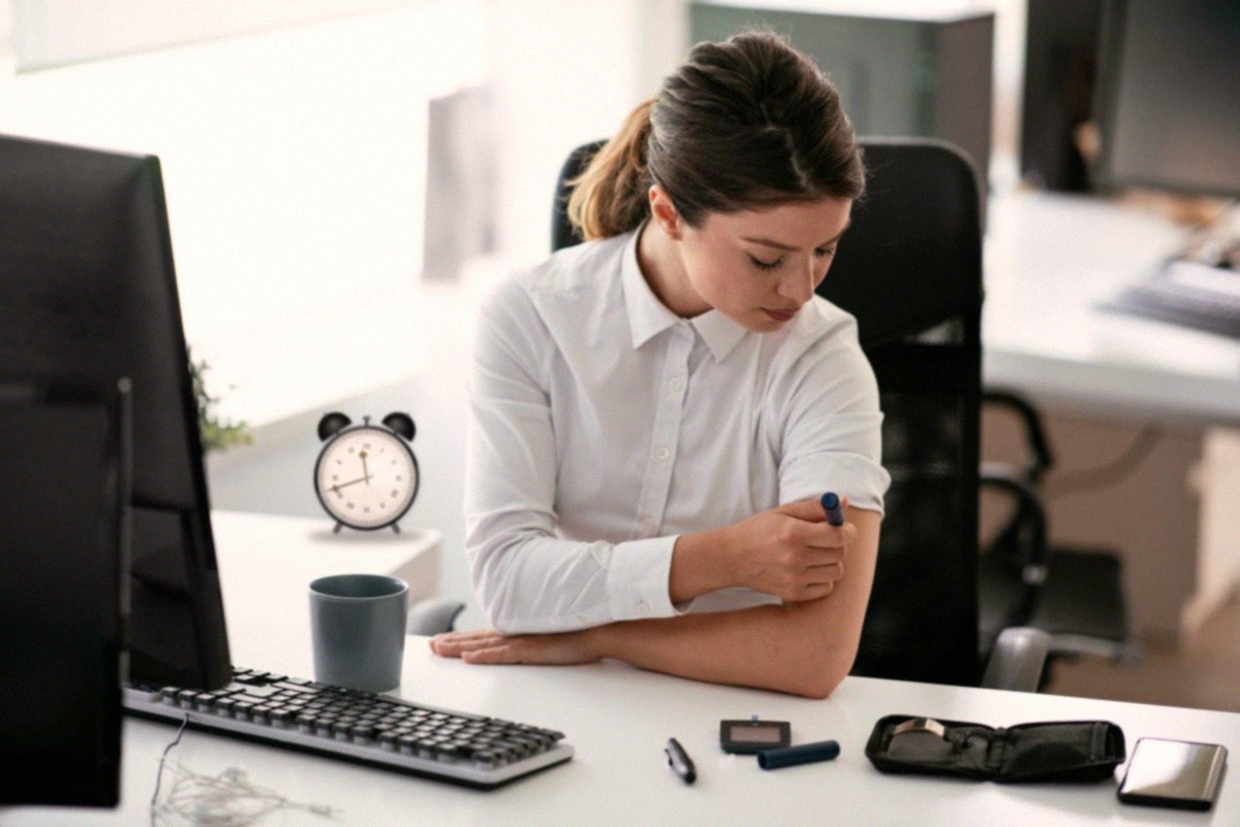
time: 11:42
